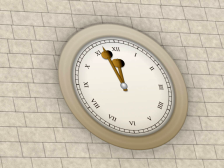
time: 11:57
